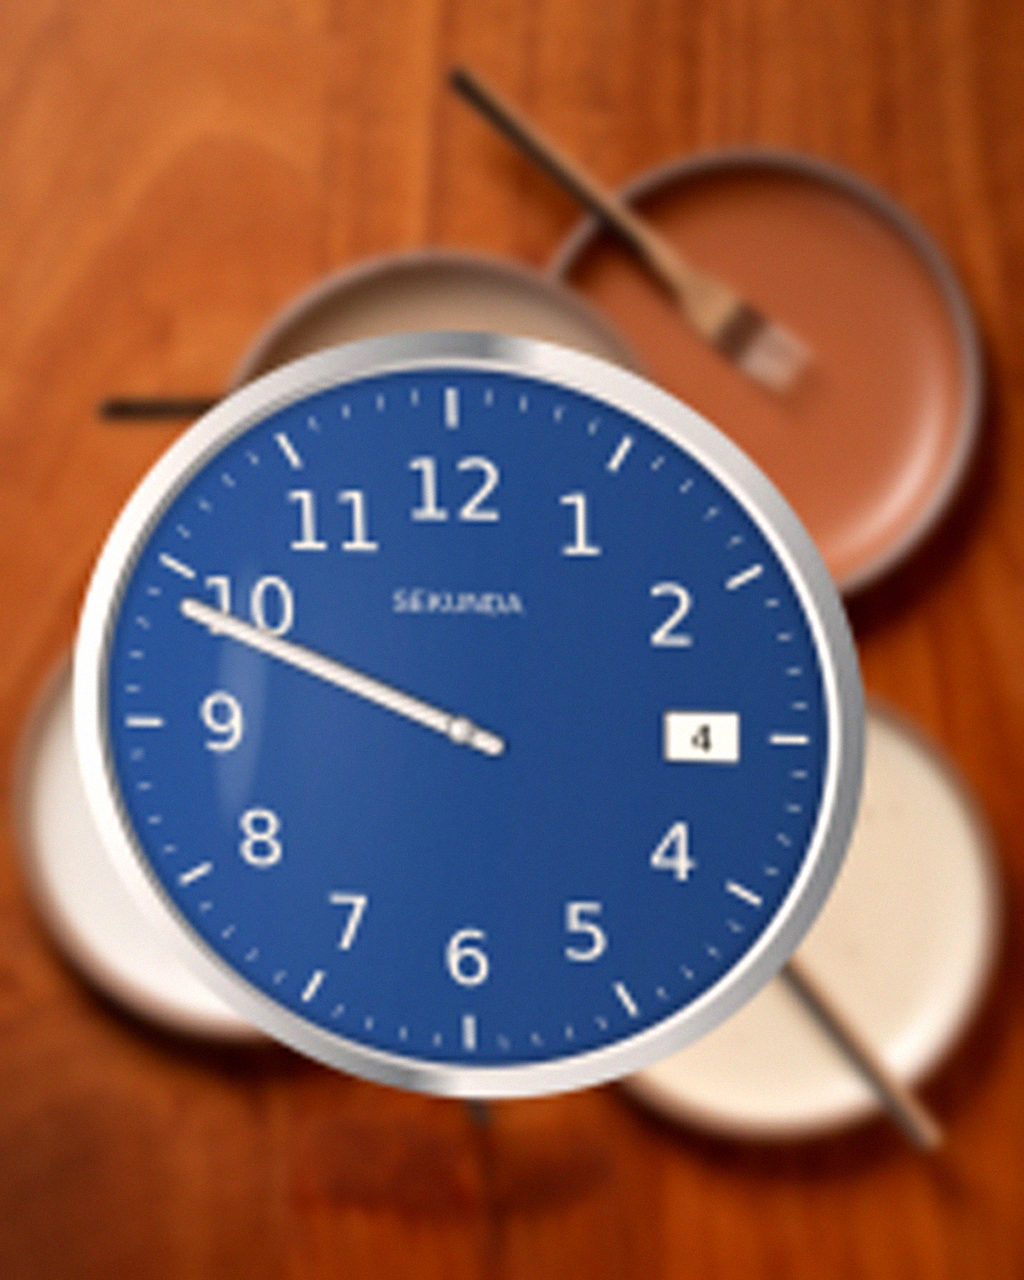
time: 9:49
